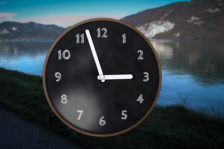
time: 2:57
